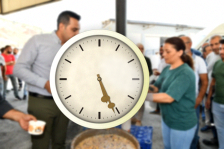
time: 5:26
